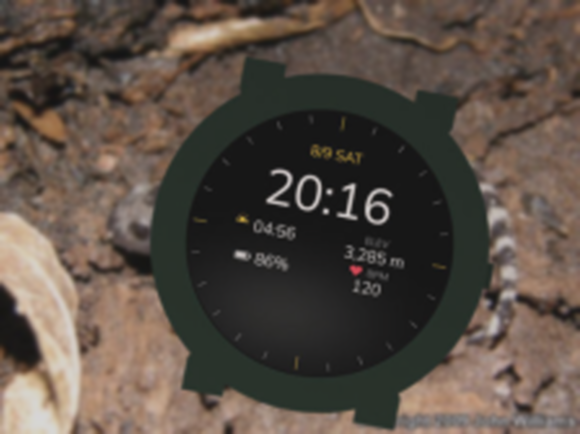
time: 20:16
